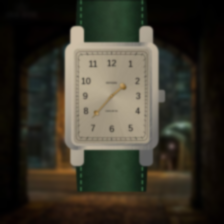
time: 1:37
